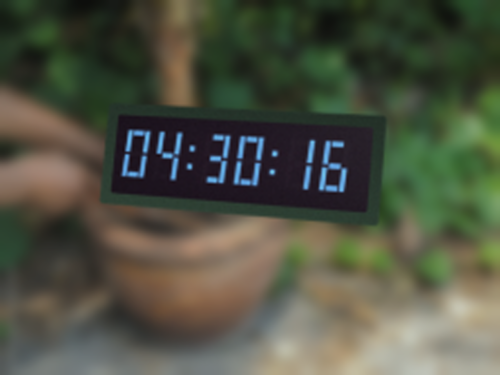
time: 4:30:16
